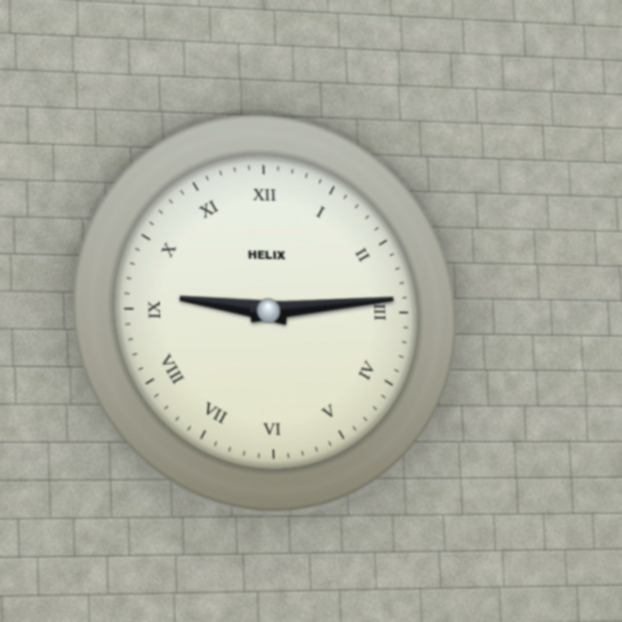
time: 9:14
